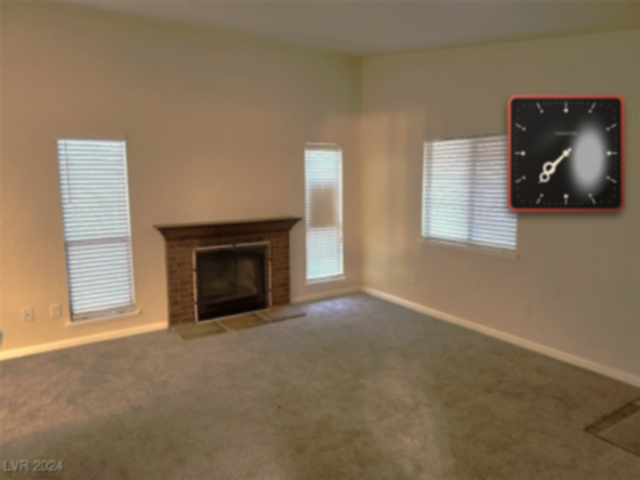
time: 7:37
